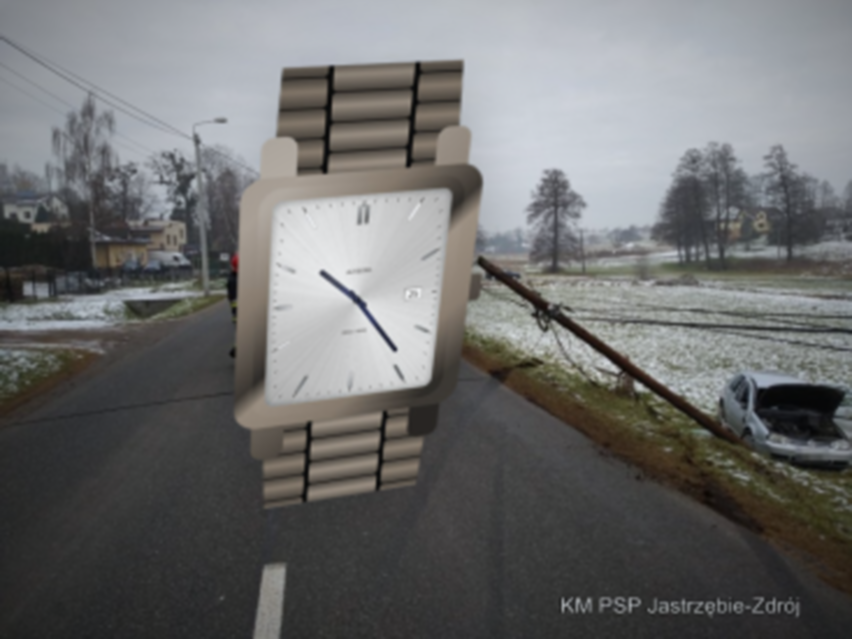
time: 10:24
